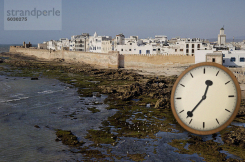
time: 12:37
